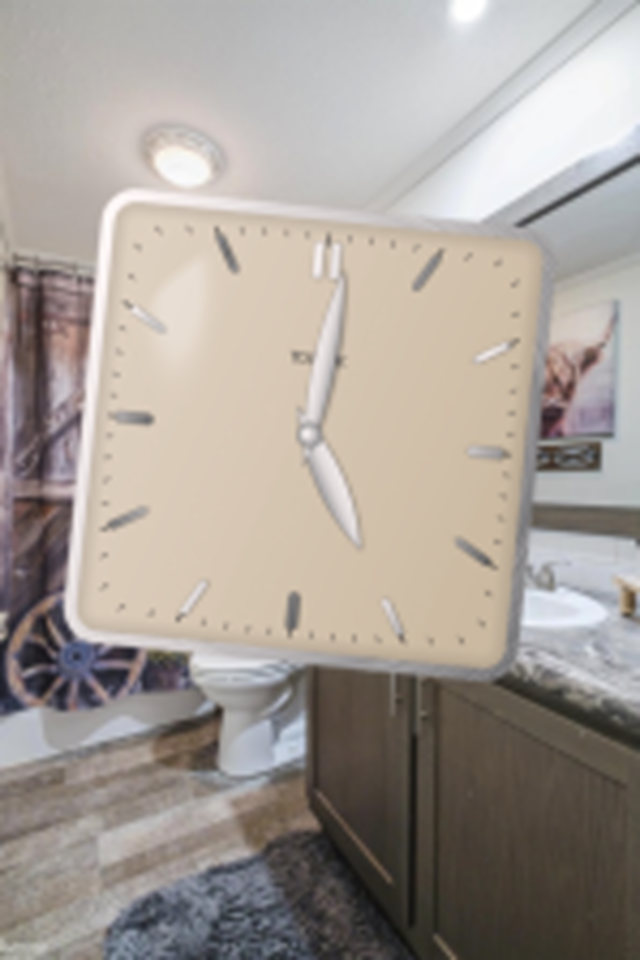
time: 5:01
